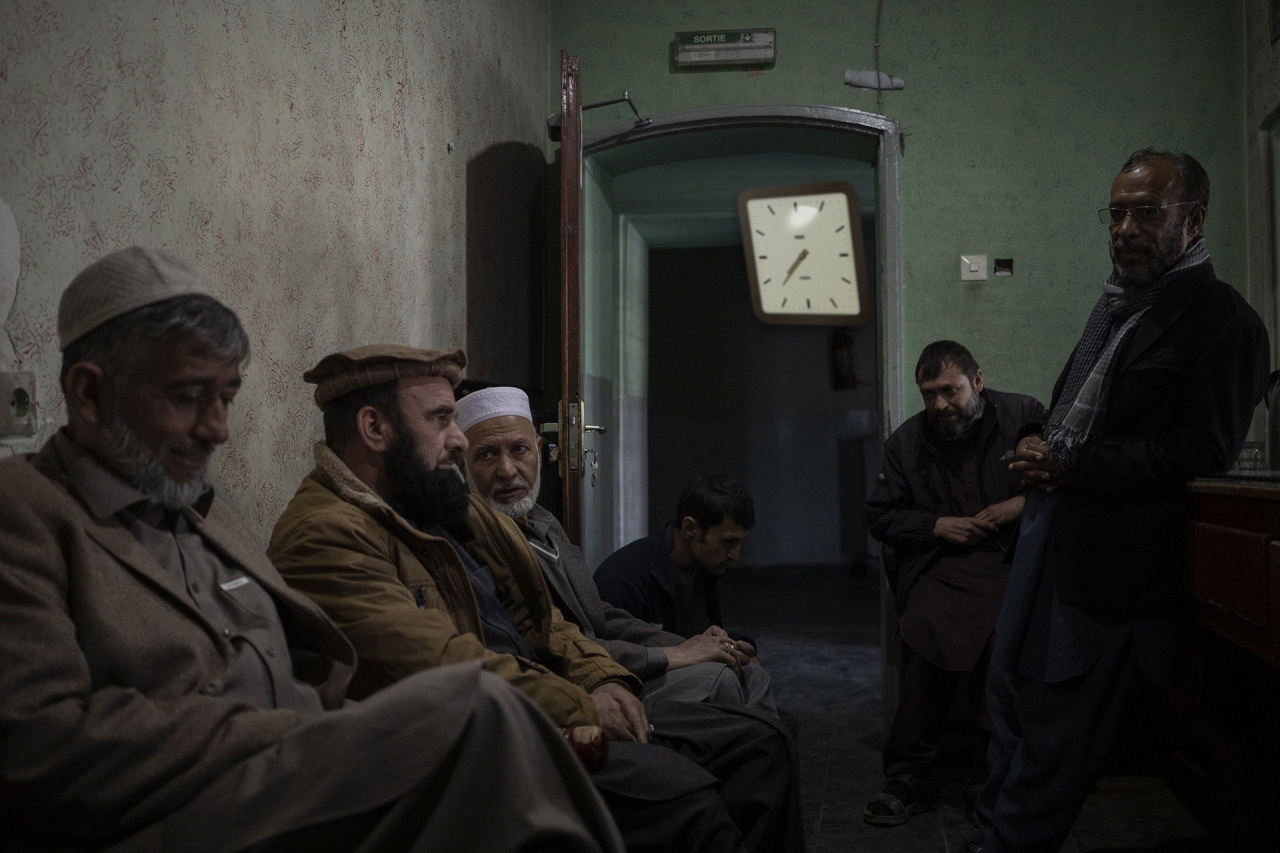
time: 7:37
